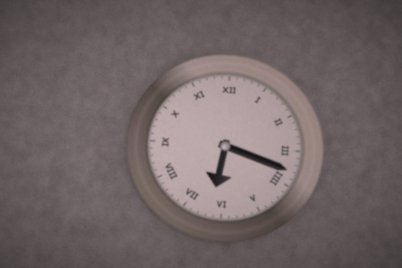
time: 6:18
